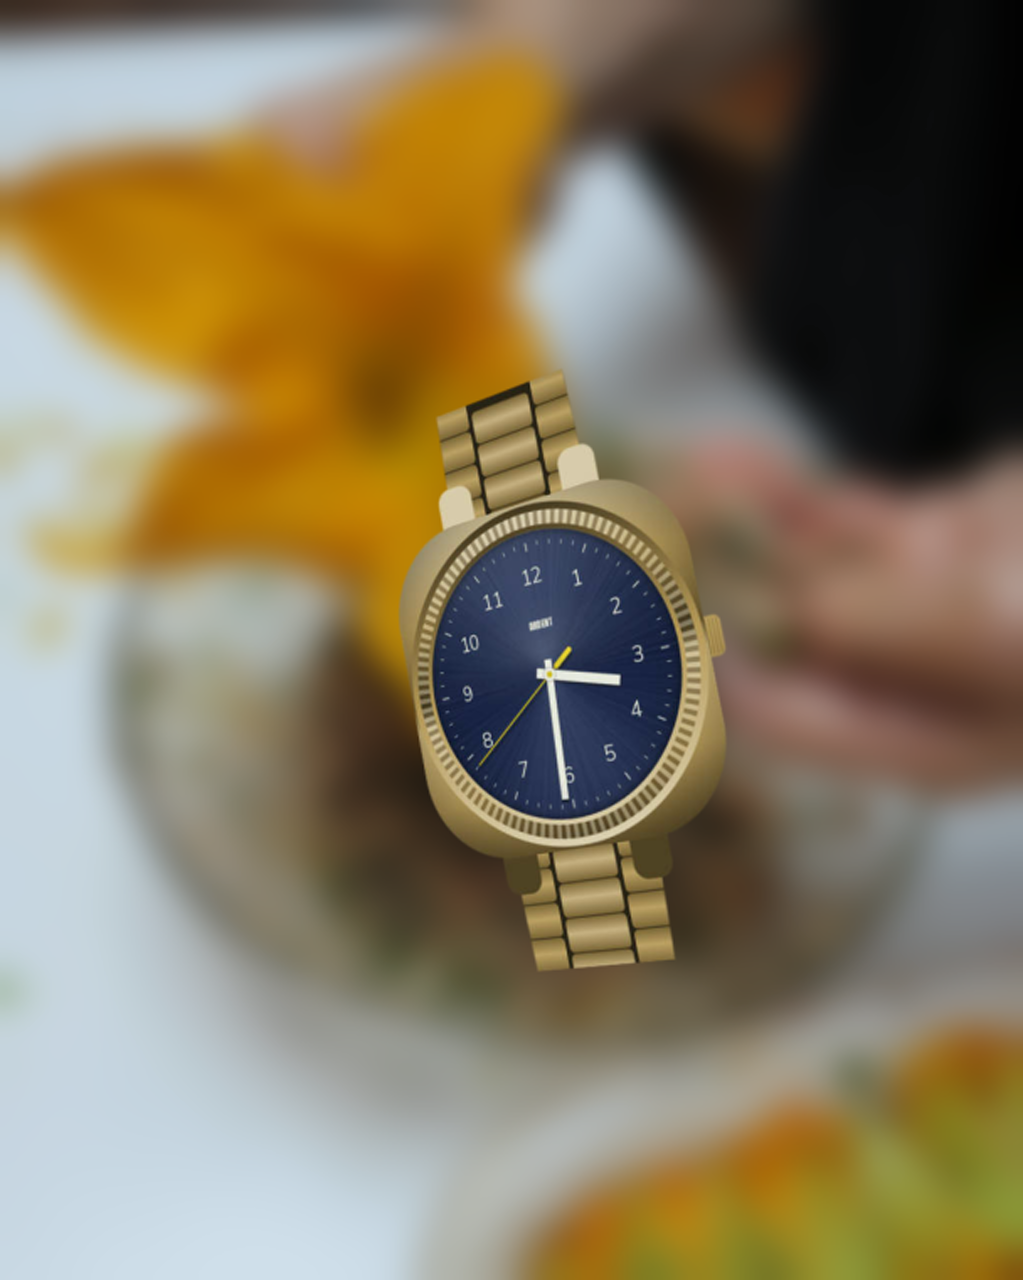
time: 3:30:39
